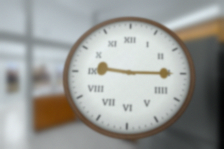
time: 9:15
